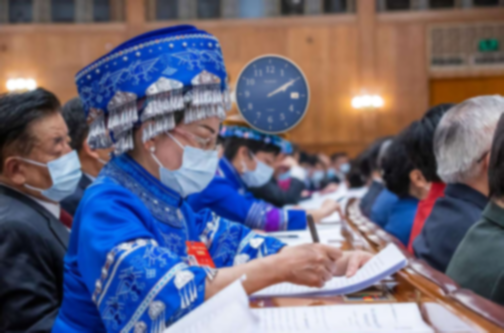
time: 2:10
